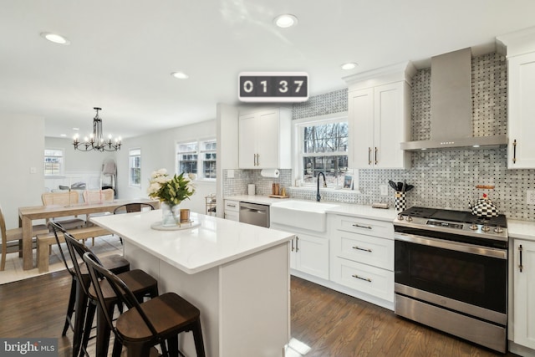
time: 1:37
